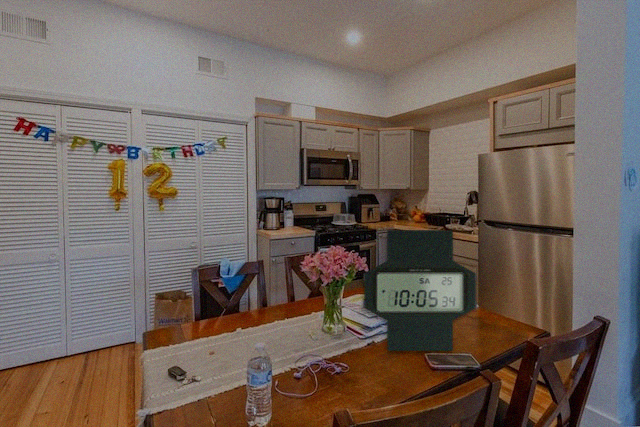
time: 10:05:34
